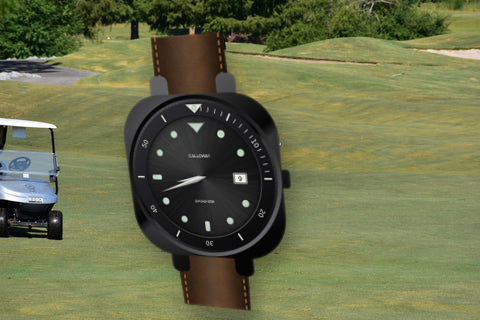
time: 8:42
